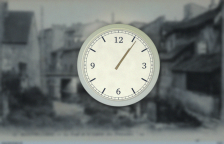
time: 1:06
